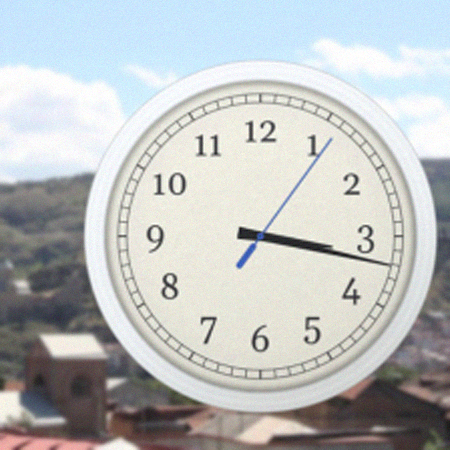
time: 3:17:06
